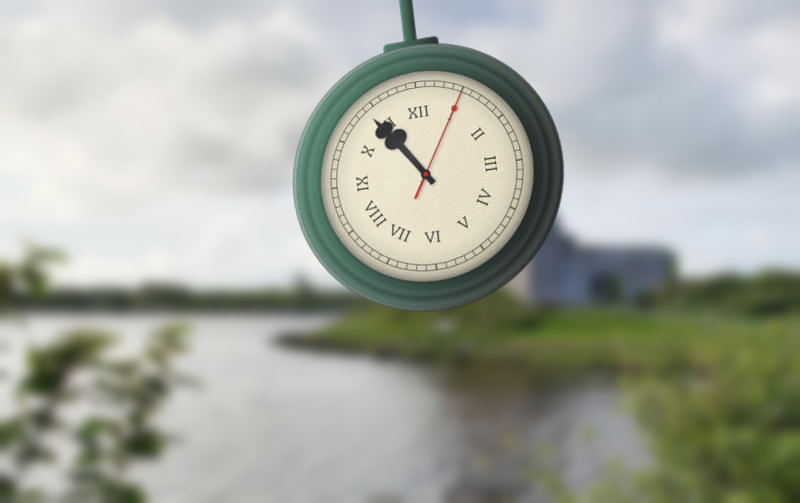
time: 10:54:05
